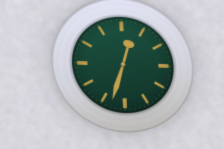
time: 12:33
